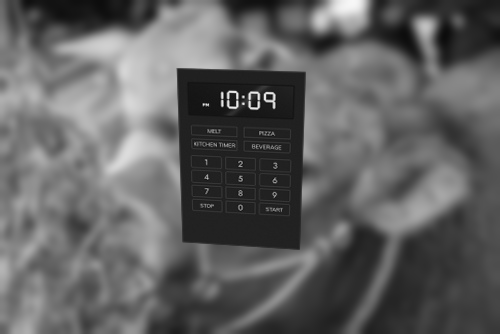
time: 10:09
